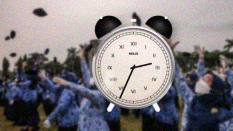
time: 2:34
